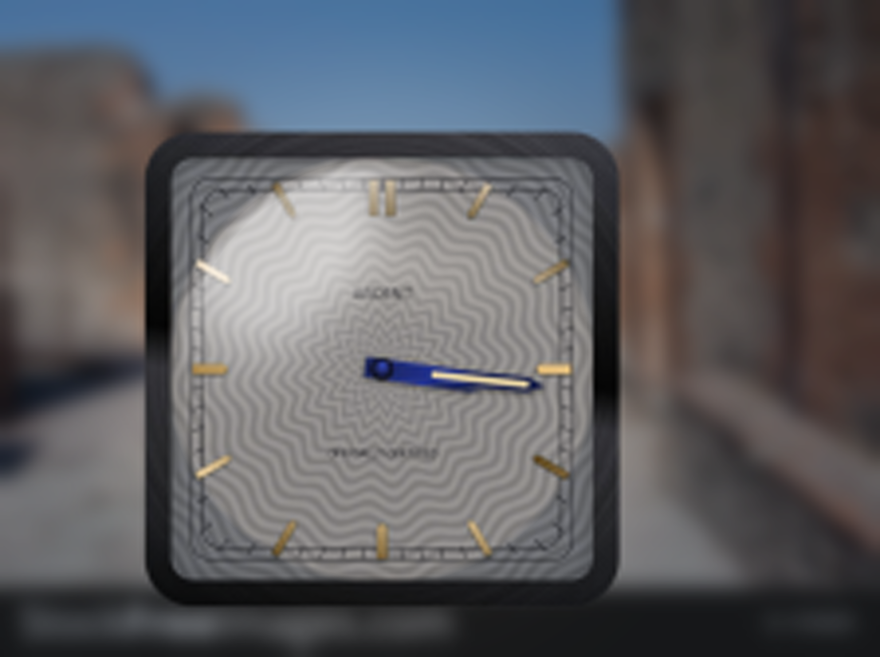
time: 3:16
